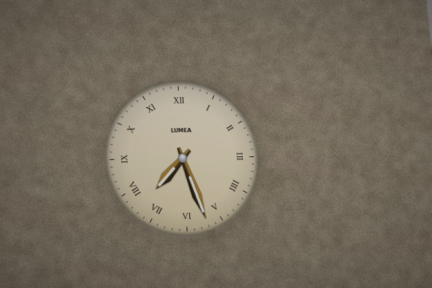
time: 7:27
